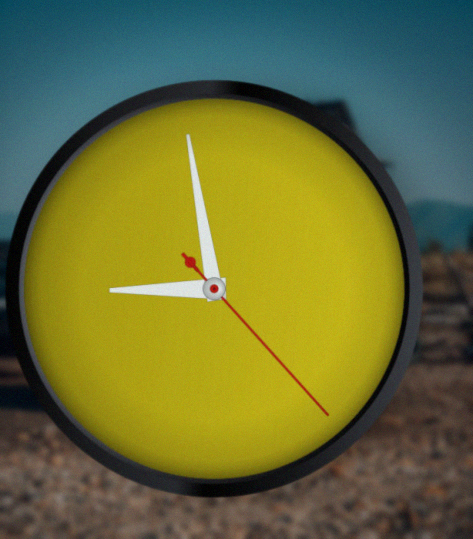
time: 8:58:23
